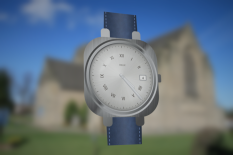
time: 4:23
